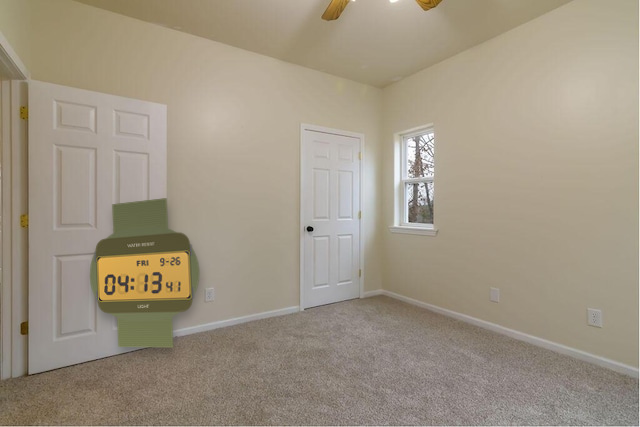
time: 4:13:41
